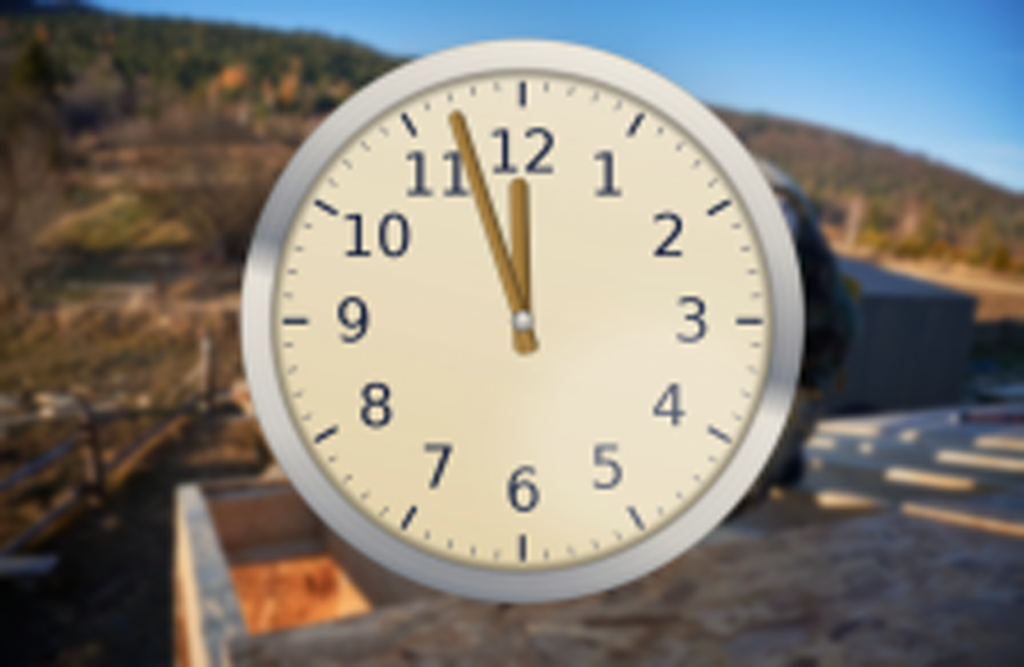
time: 11:57
